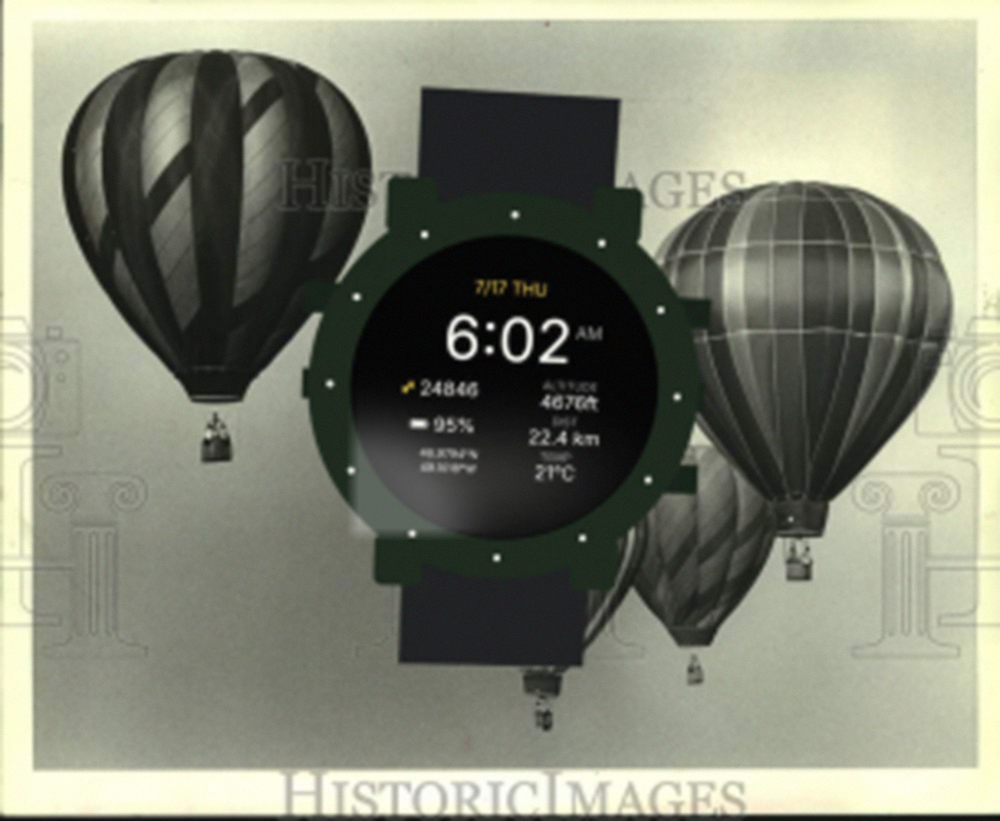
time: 6:02
